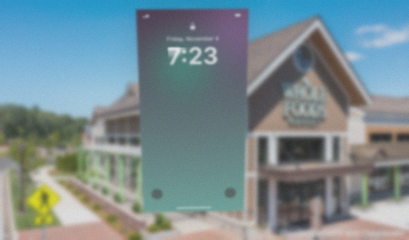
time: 7:23
